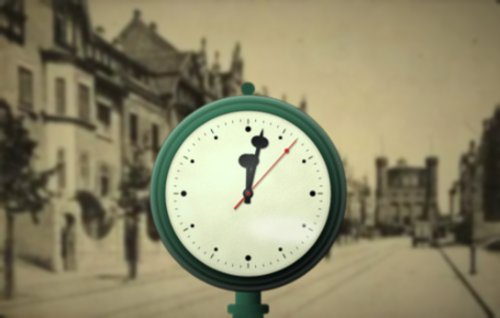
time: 12:02:07
